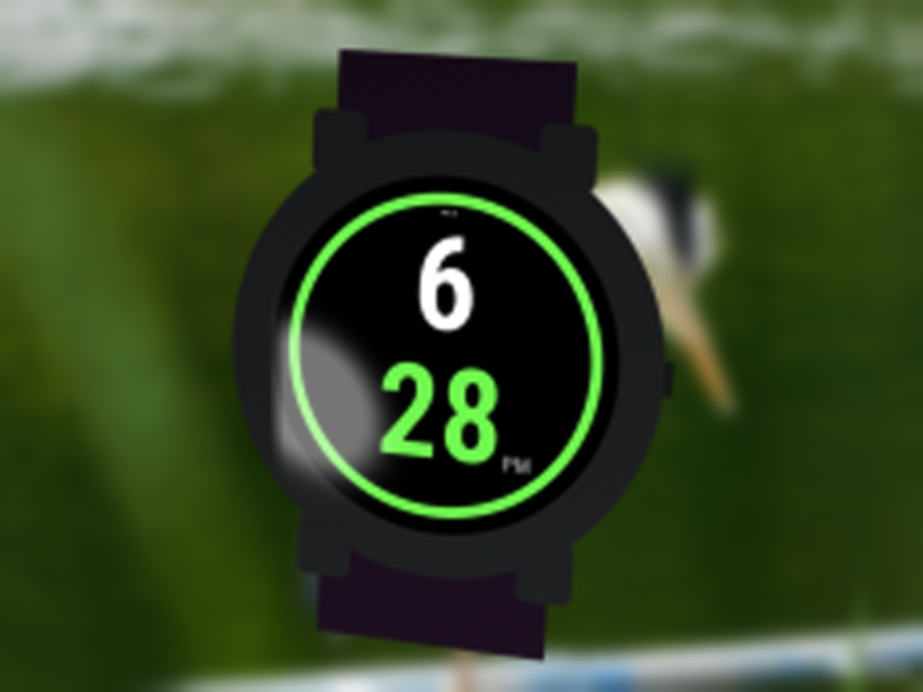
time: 6:28
